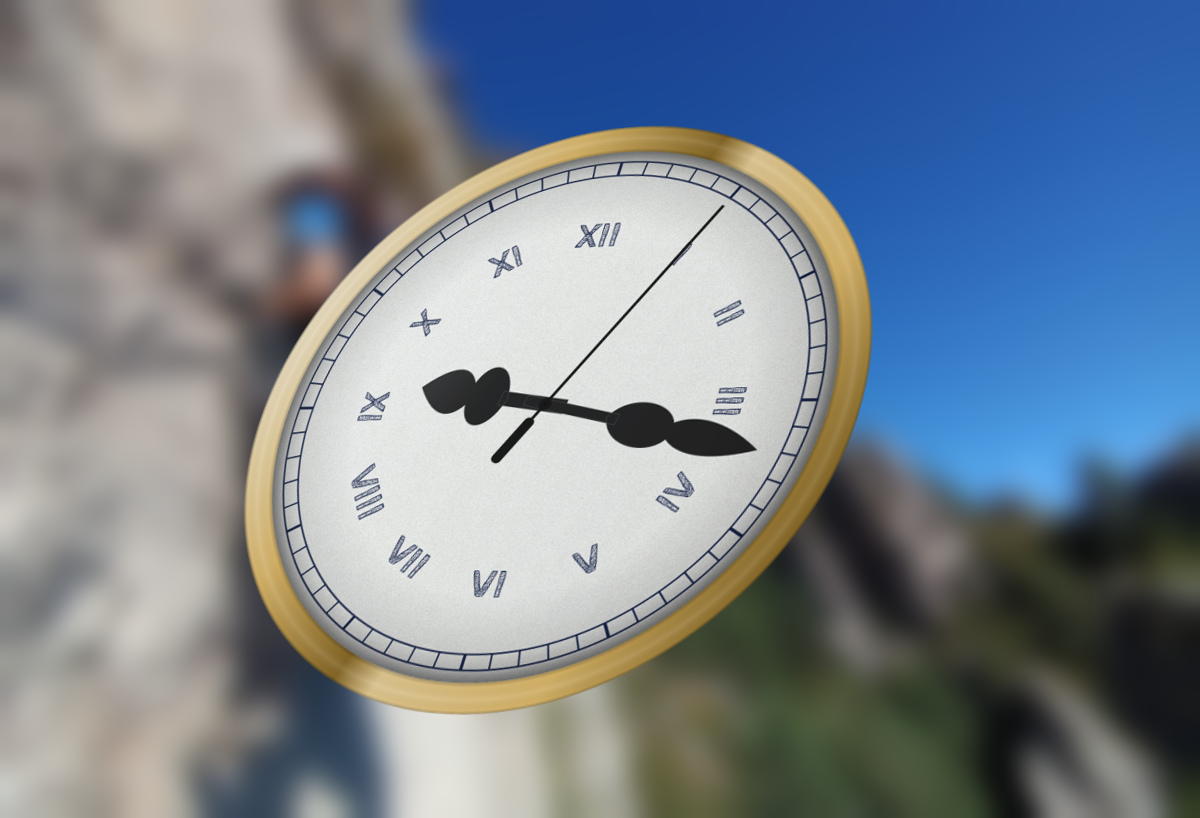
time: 9:17:05
